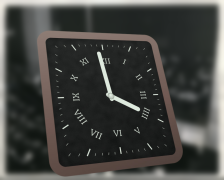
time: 3:59
